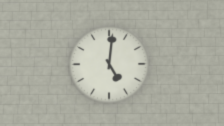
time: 5:01
